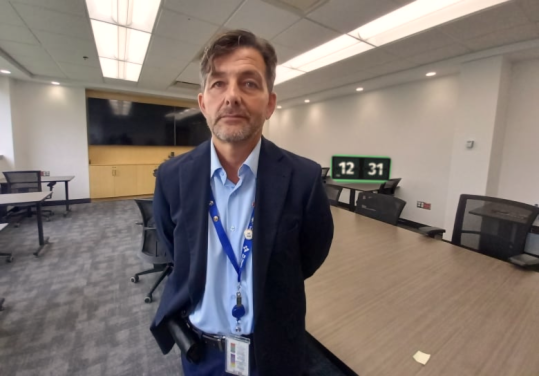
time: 12:31
